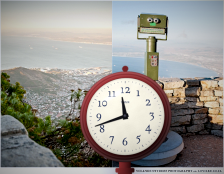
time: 11:42
